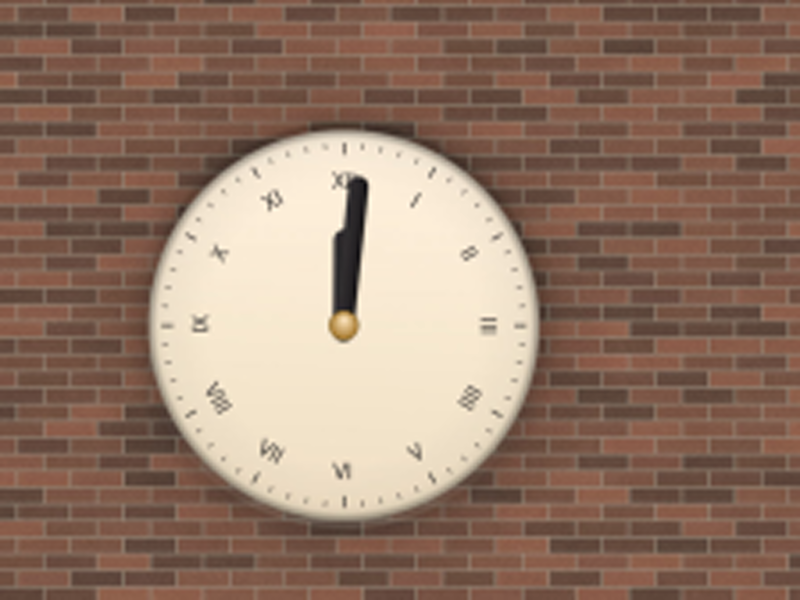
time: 12:01
